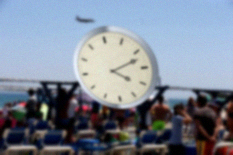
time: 4:12
